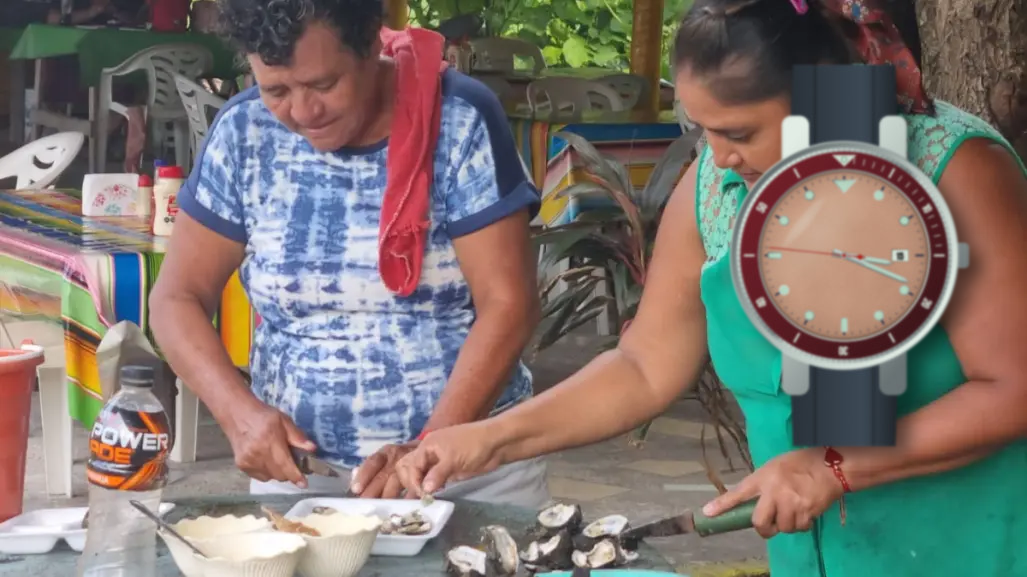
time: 3:18:46
